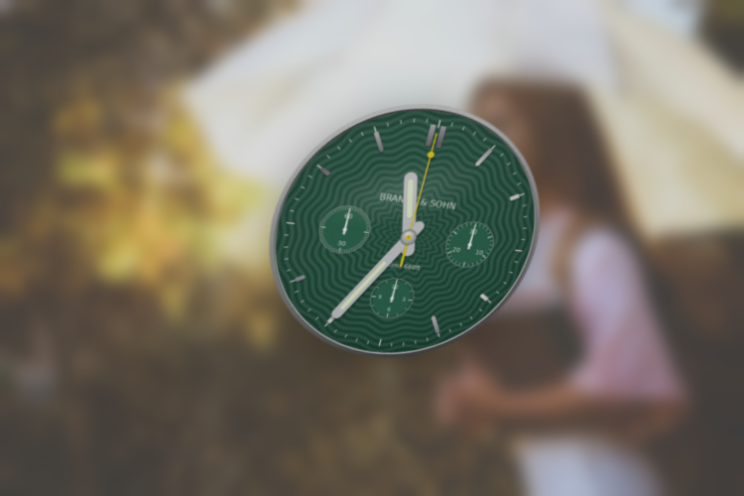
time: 11:35
